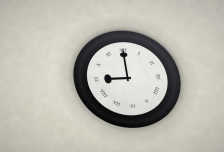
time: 9:00
